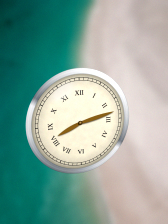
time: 8:13
